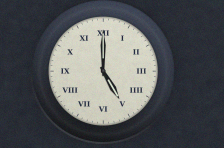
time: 5:00
